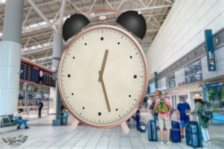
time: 12:27
